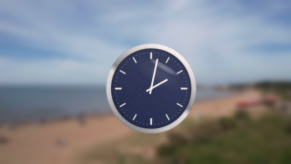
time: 2:02
